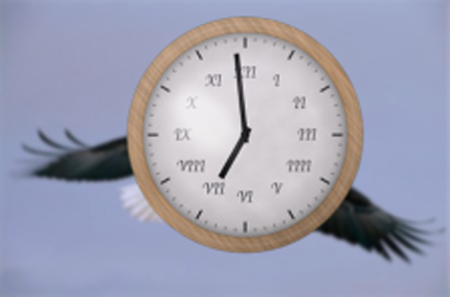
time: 6:59
